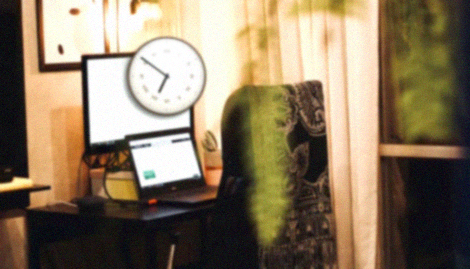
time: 6:51
